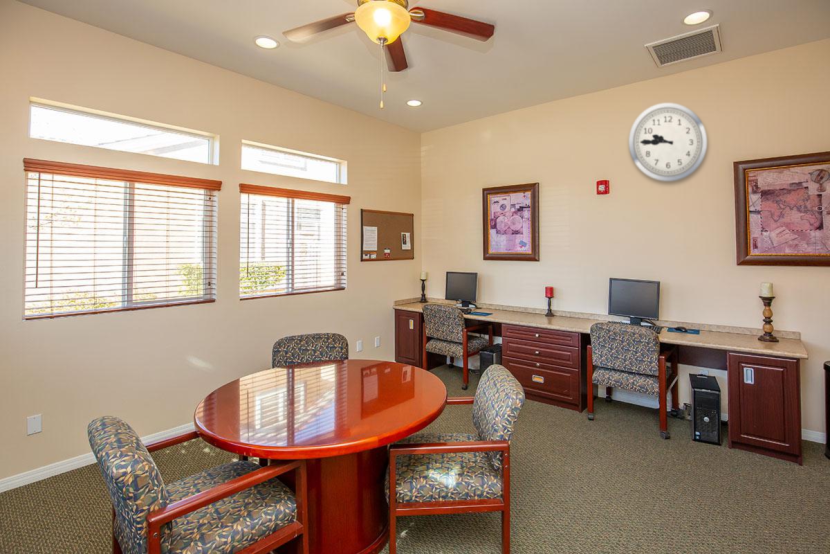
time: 9:45
